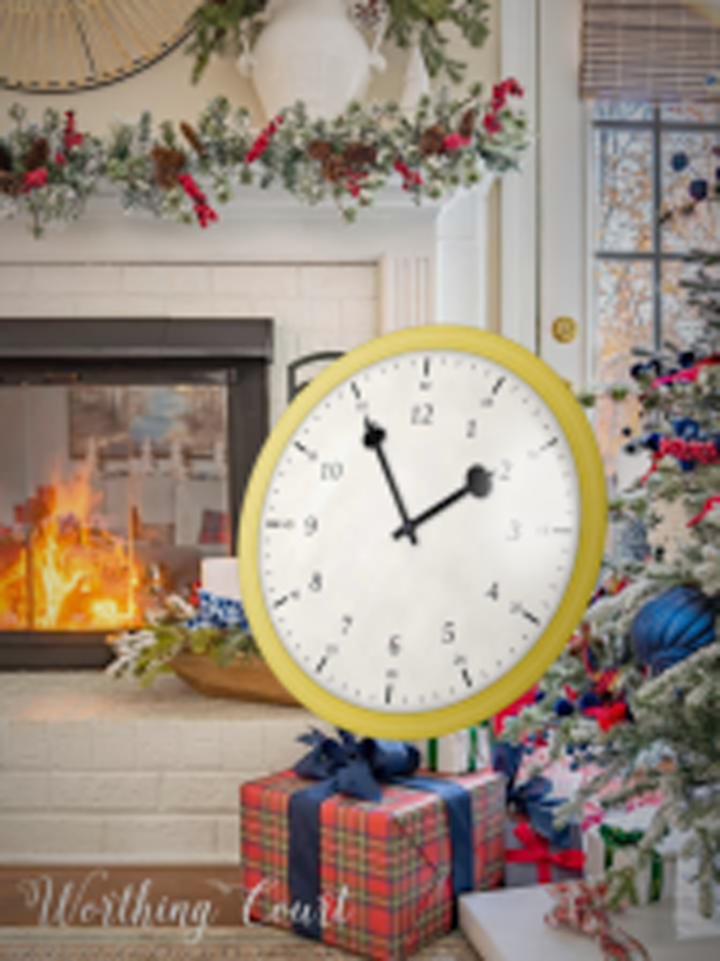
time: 1:55
